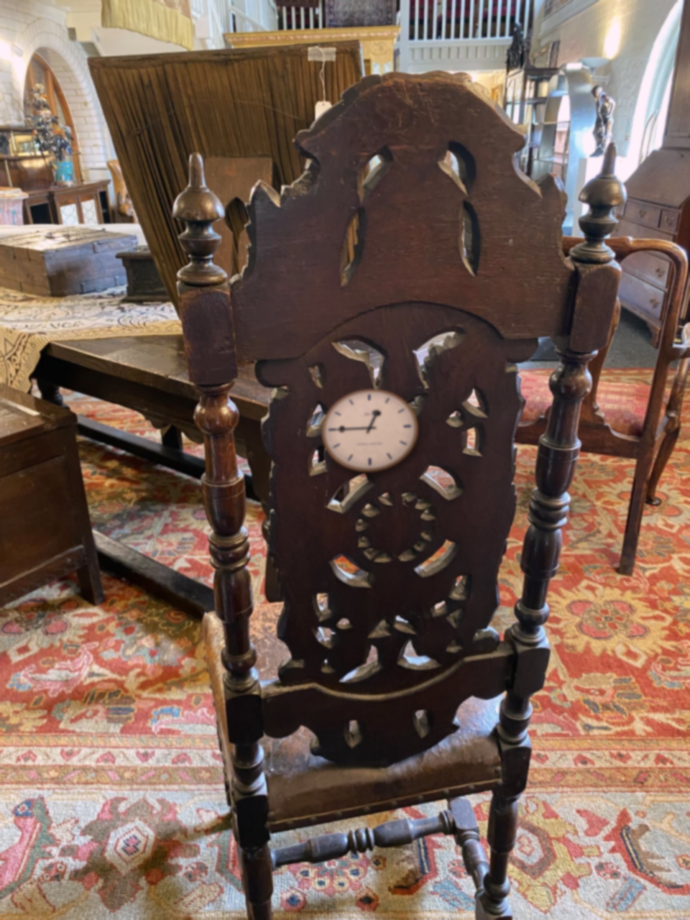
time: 12:45
